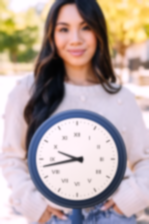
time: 9:43
